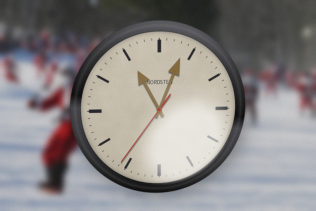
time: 11:03:36
